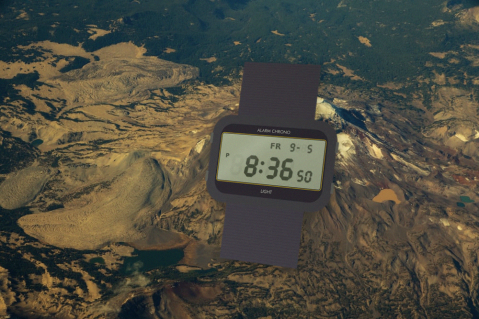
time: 8:36:50
